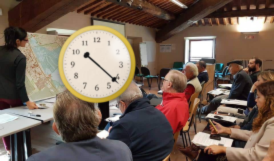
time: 10:22
